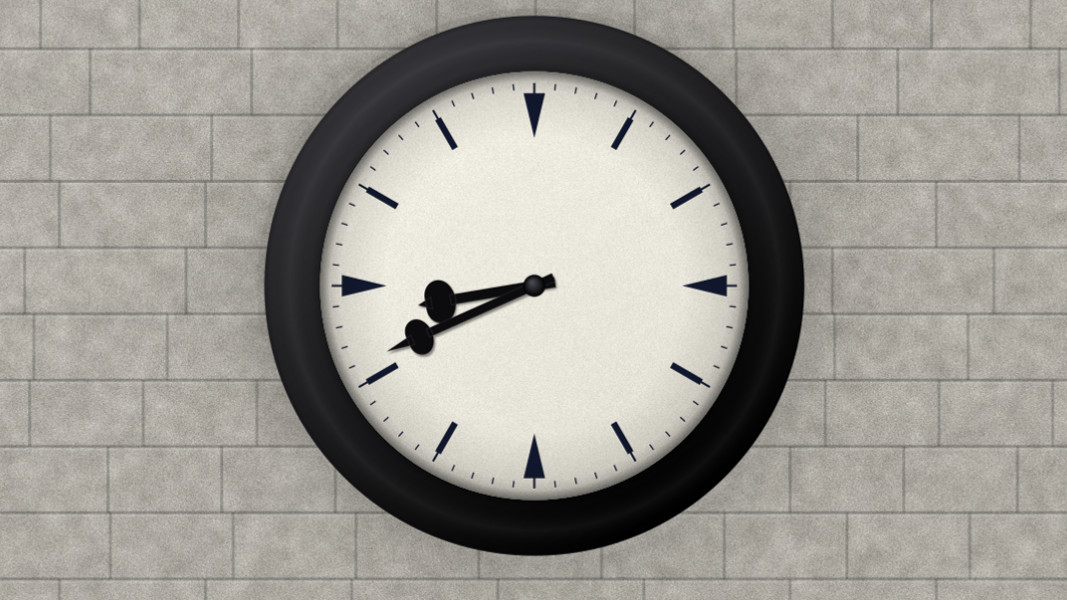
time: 8:41
